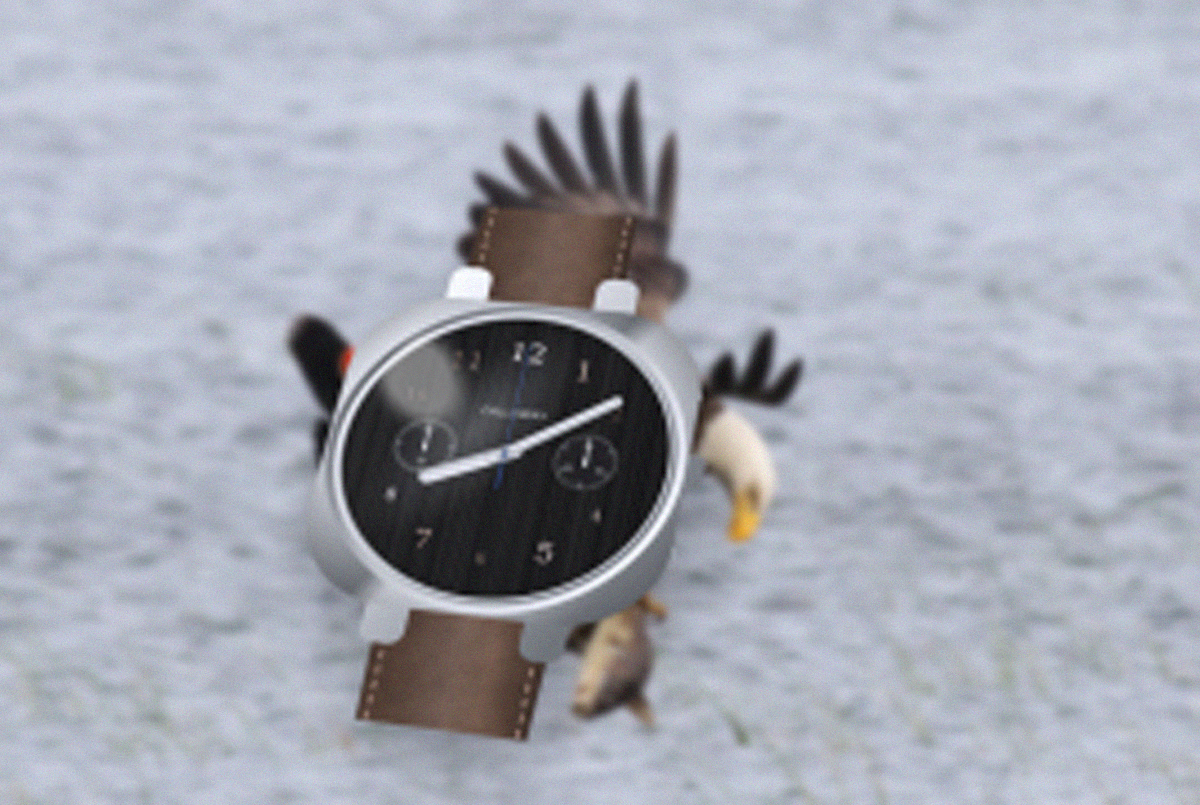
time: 8:09
